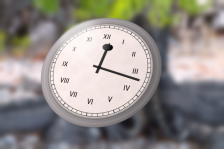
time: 12:17
